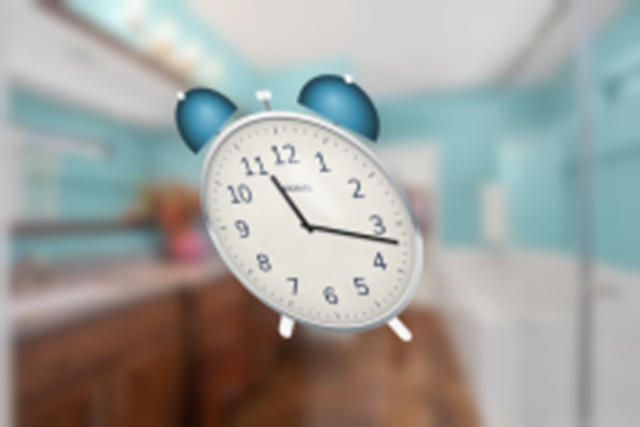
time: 11:17
